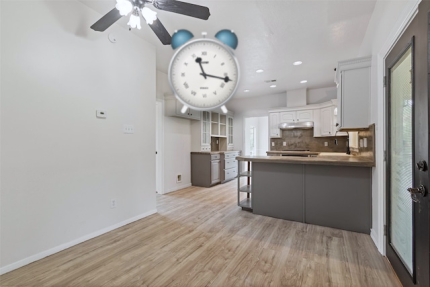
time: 11:17
